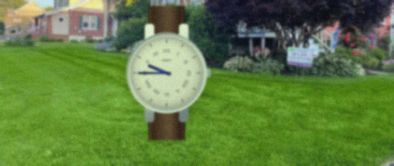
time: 9:45
